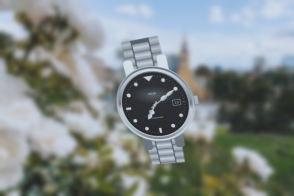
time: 7:10
